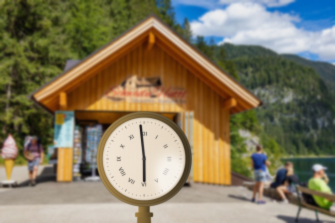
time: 5:59
